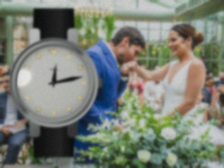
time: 12:13
